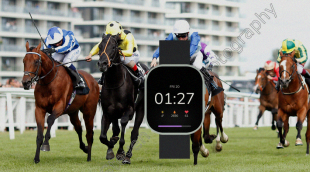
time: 1:27
